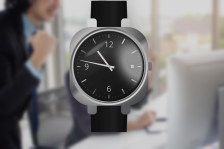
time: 10:47
